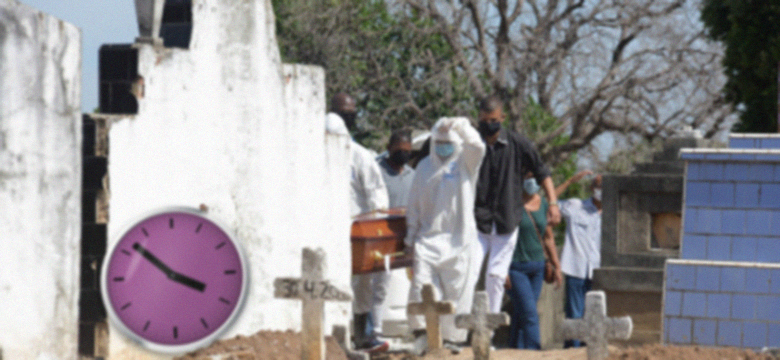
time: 3:52
